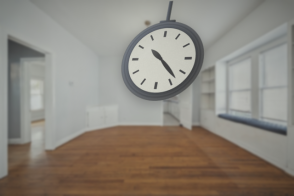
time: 10:23
